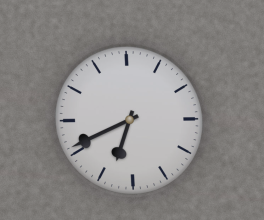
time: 6:41
